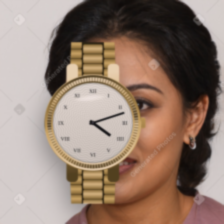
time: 4:12
